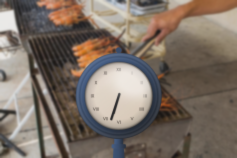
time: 6:33
